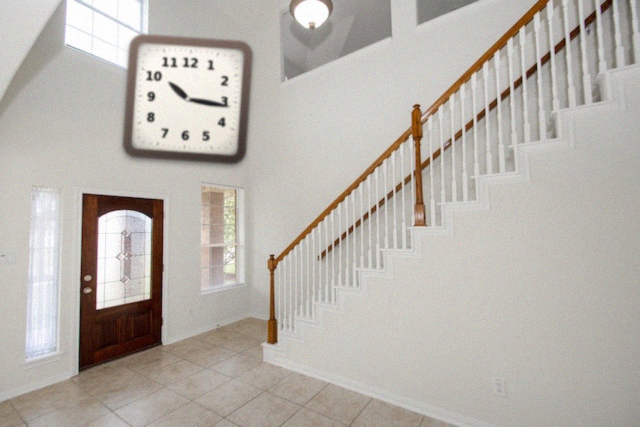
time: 10:16
